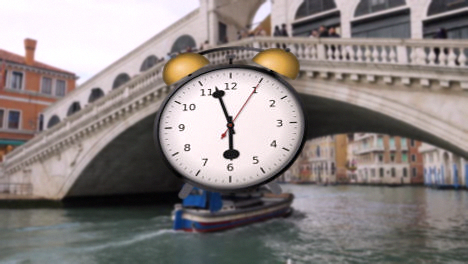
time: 5:57:05
